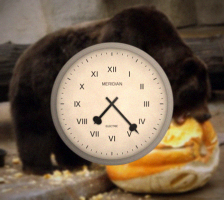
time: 7:23
